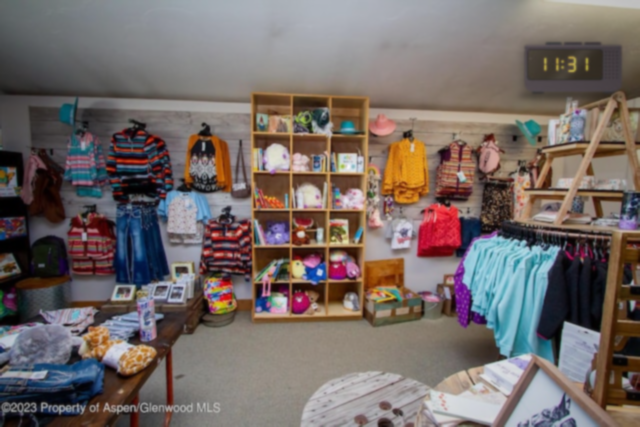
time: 11:31
